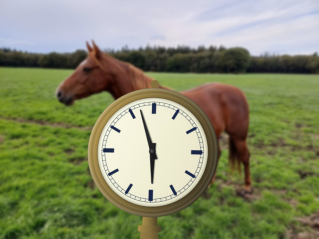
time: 5:57
